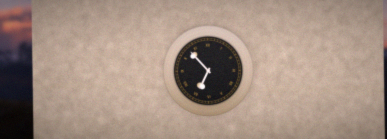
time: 6:53
